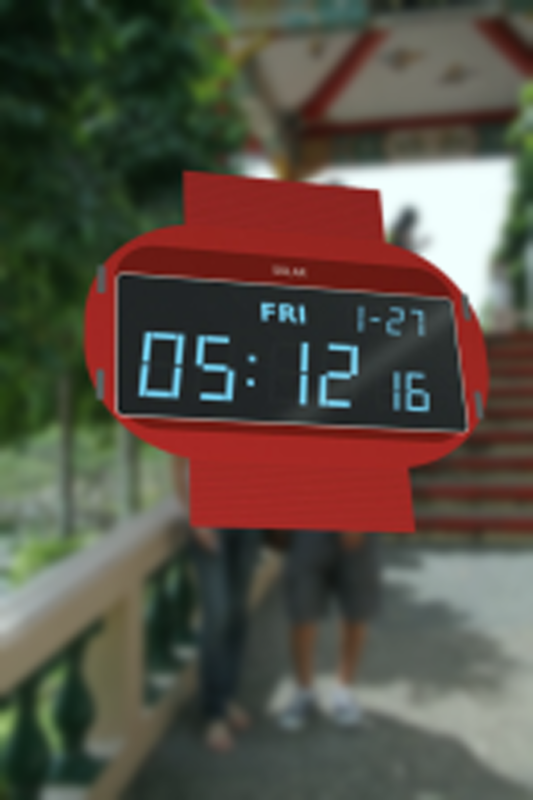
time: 5:12:16
